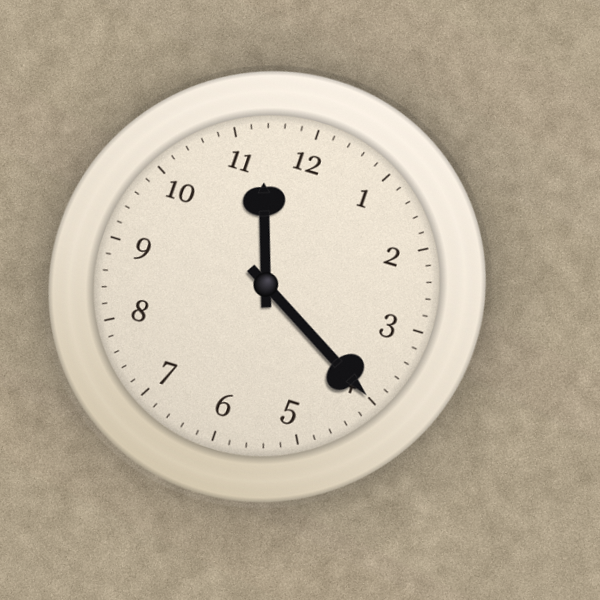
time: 11:20
